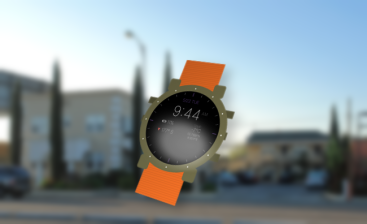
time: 9:44
